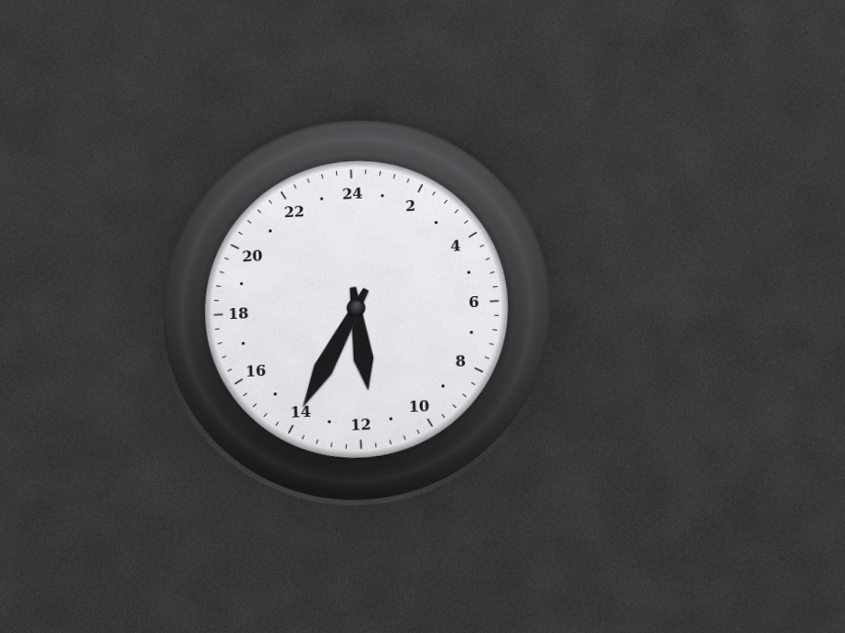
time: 11:35
